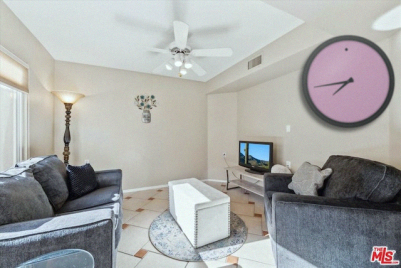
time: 7:44
